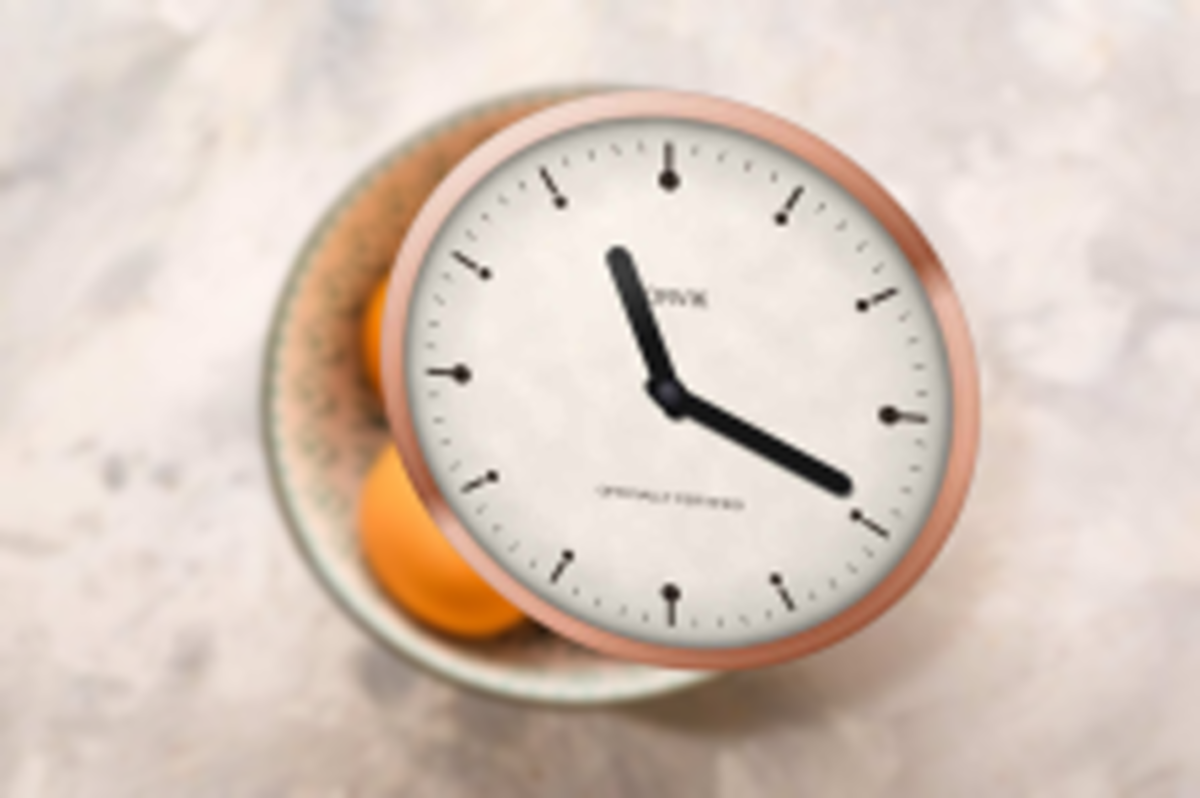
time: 11:19
